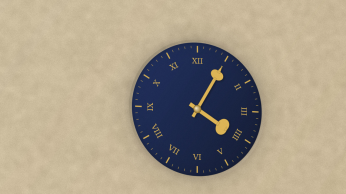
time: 4:05
